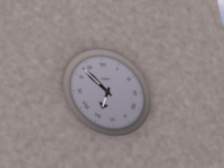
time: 6:53
